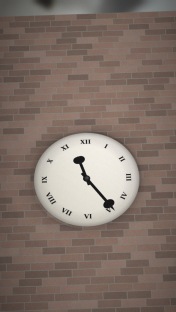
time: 11:24
